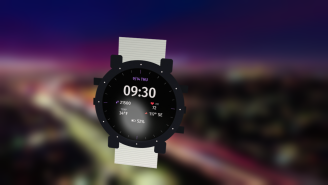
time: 9:30
